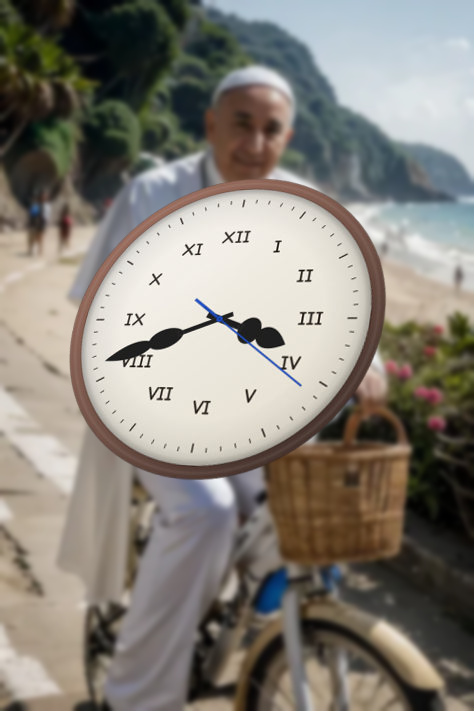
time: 3:41:21
